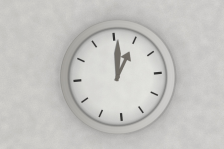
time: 1:01
